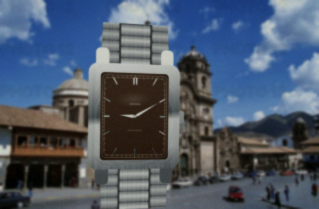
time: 9:10
